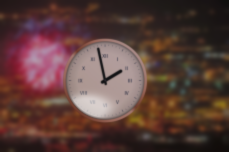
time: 1:58
